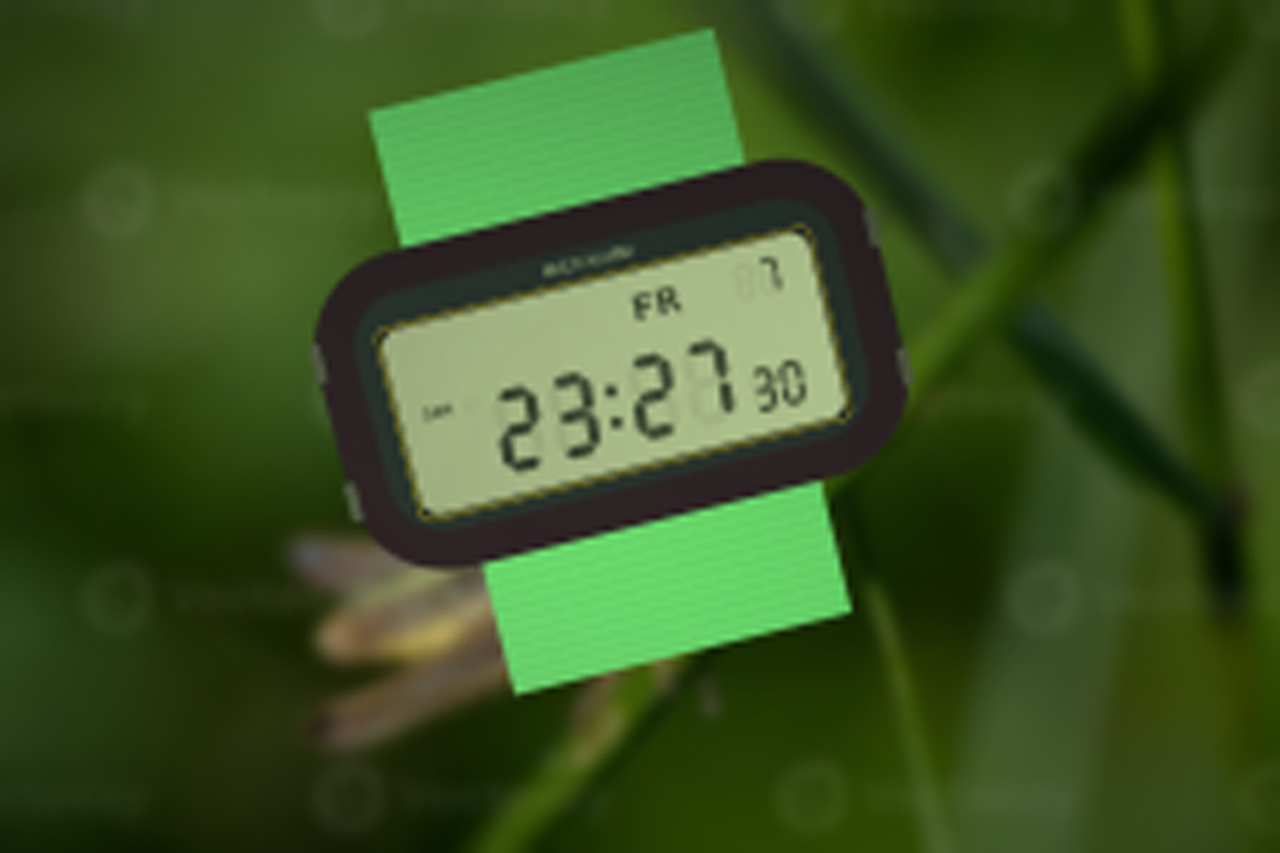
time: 23:27:30
